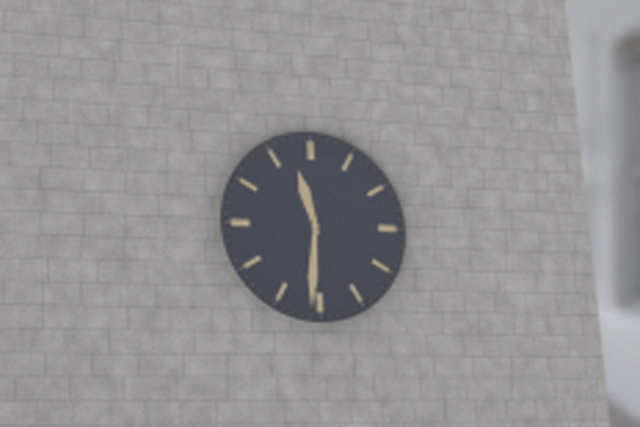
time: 11:31
